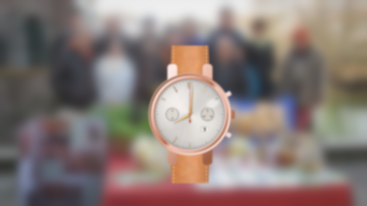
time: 8:01
